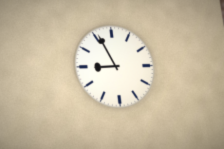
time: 8:56
